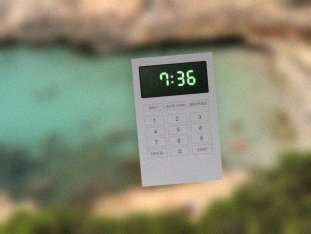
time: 7:36
